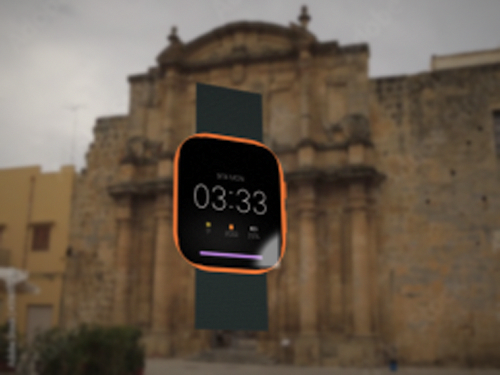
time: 3:33
